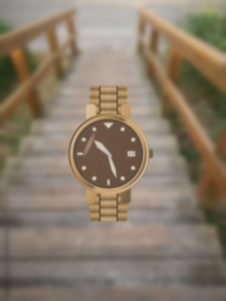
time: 10:27
